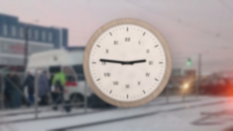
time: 2:46
